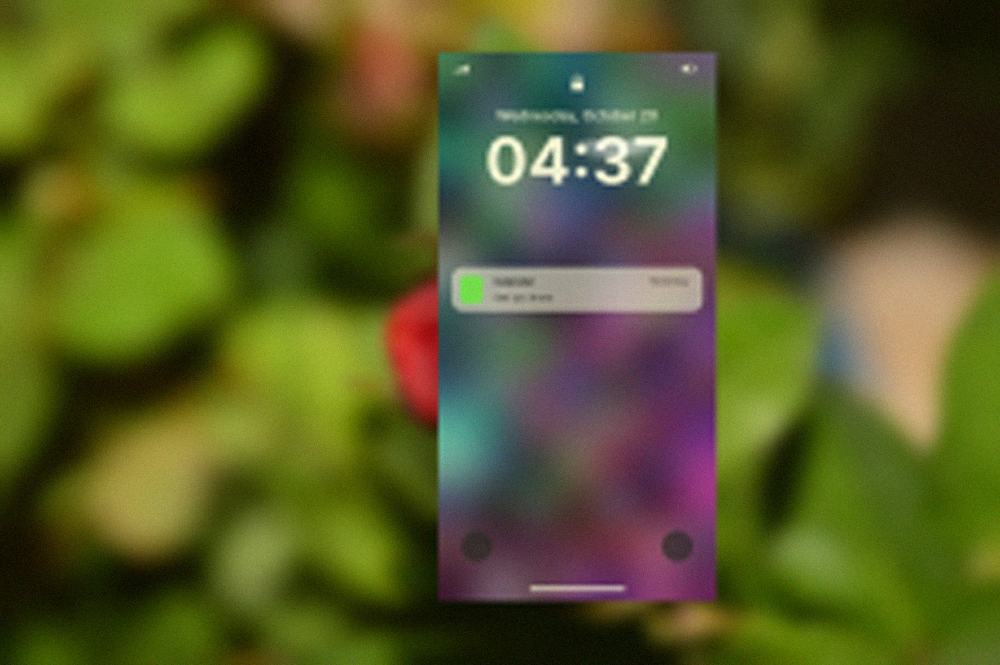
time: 4:37
